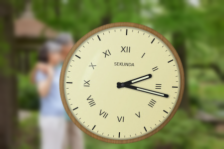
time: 2:17
